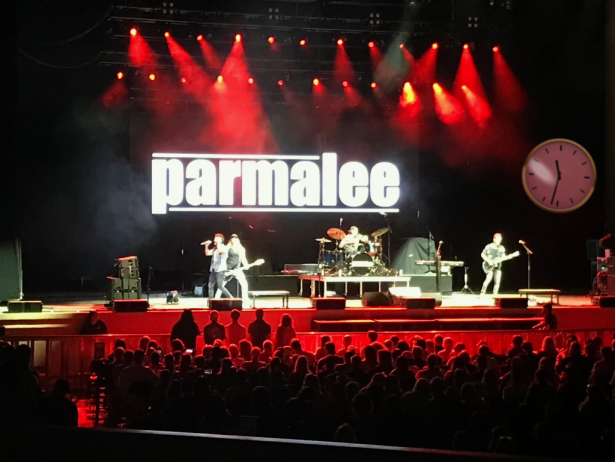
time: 11:32
